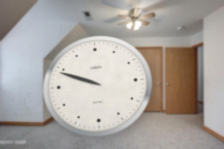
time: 9:49
